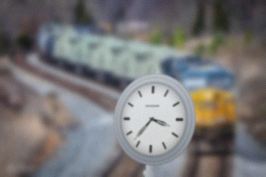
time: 3:37
